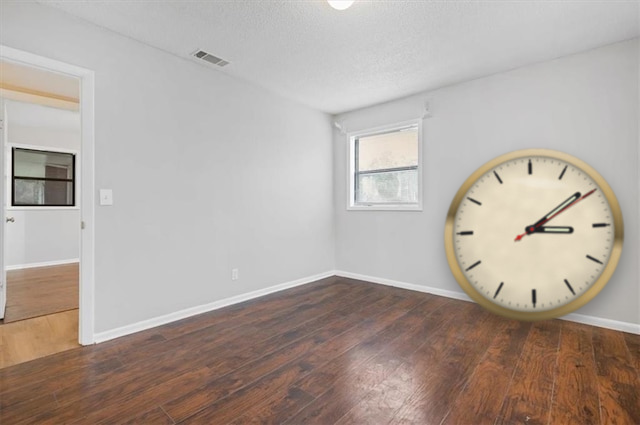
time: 3:09:10
